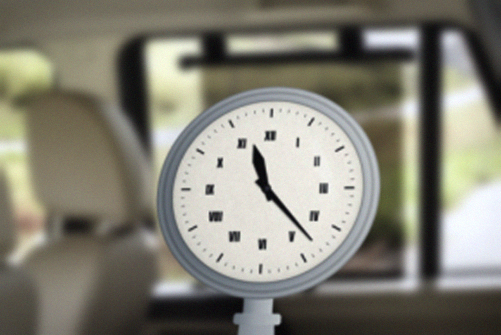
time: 11:23
